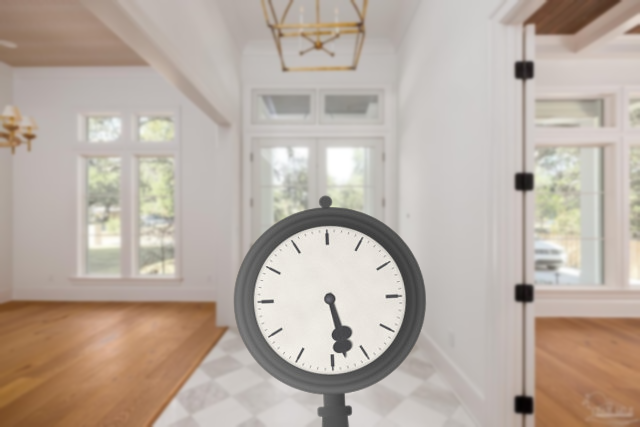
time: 5:28
